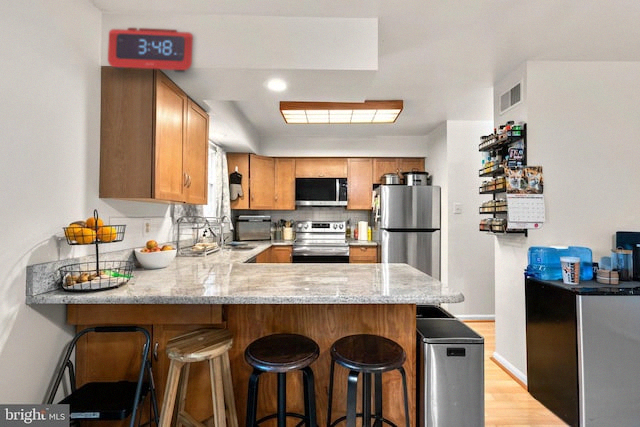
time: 3:48
